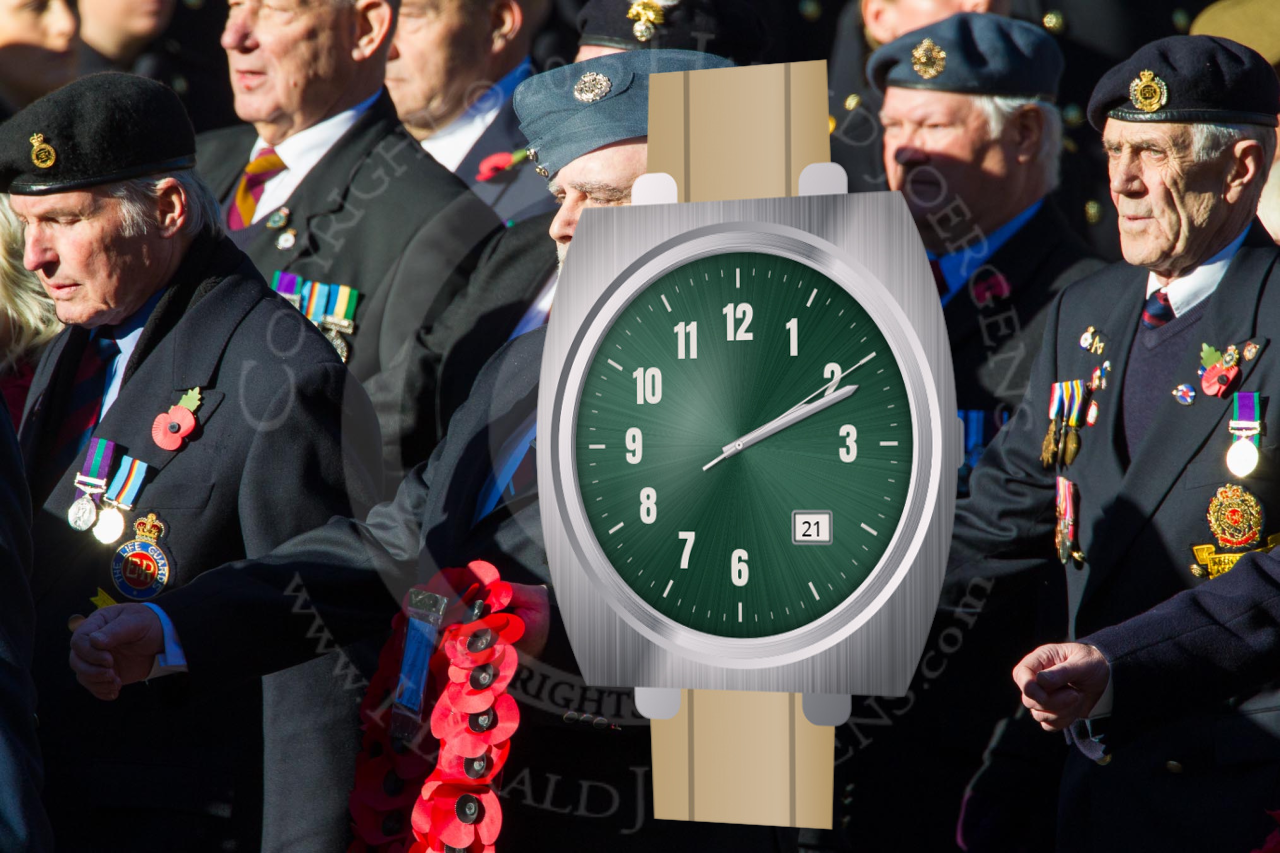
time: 2:11:10
